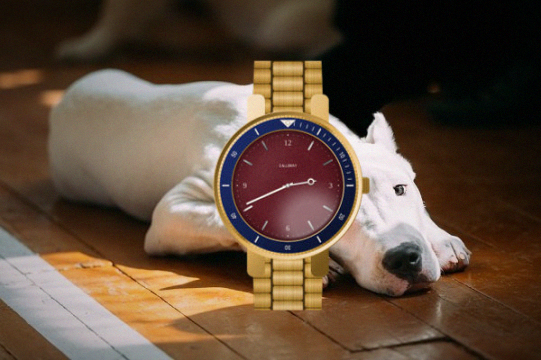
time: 2:41
